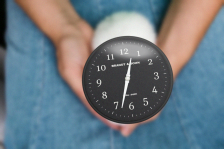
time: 12:33
